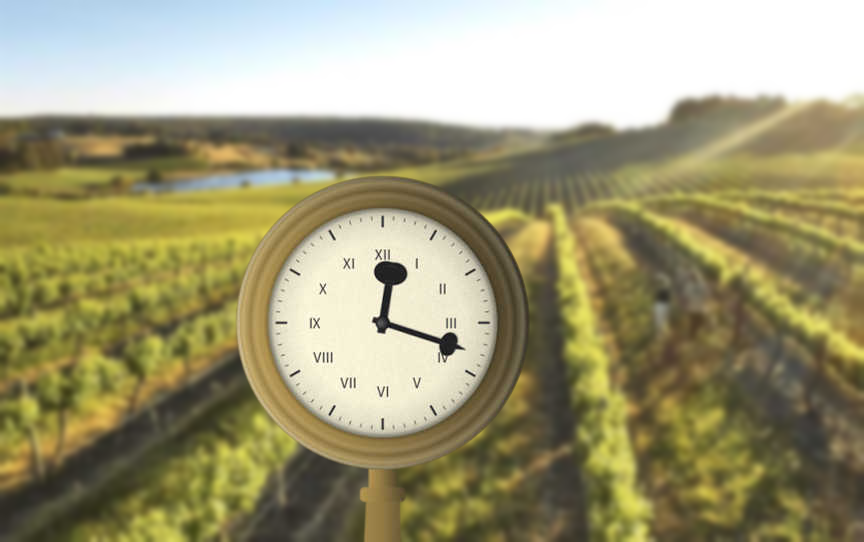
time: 12:18
